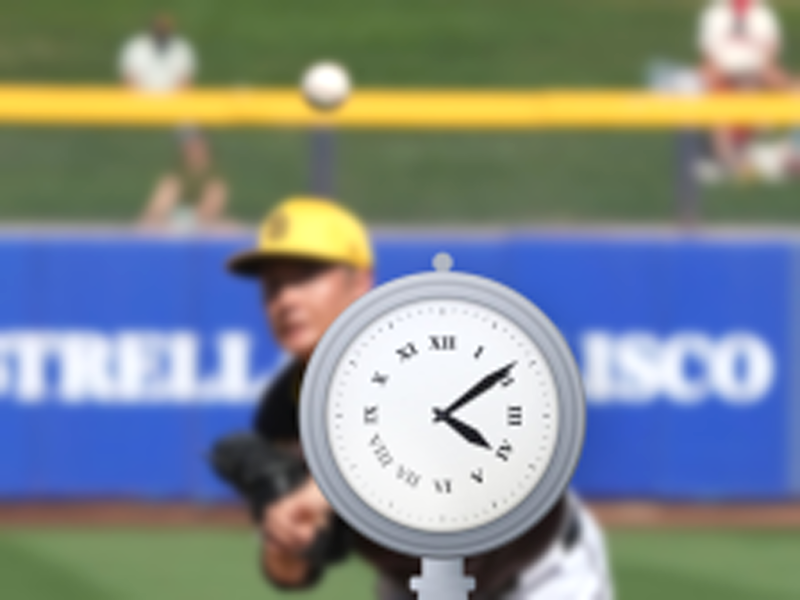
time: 4:09
